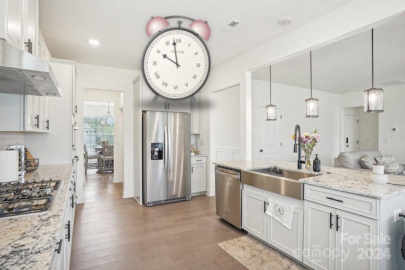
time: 9:58
